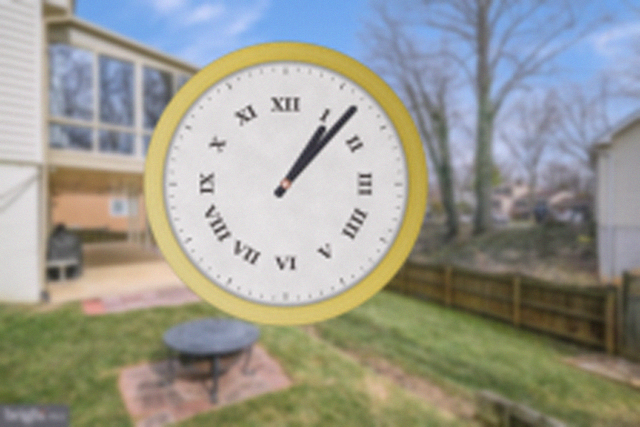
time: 1:07
